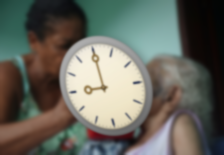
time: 9:00
